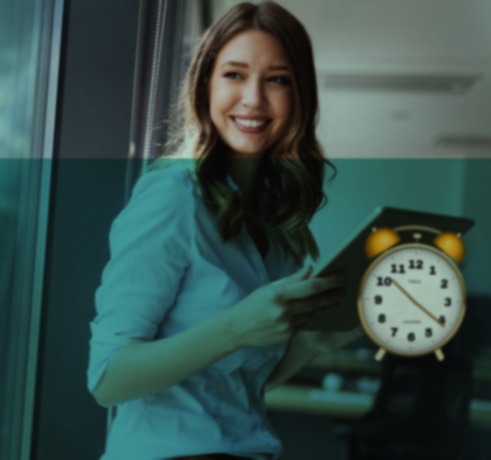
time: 10:21
